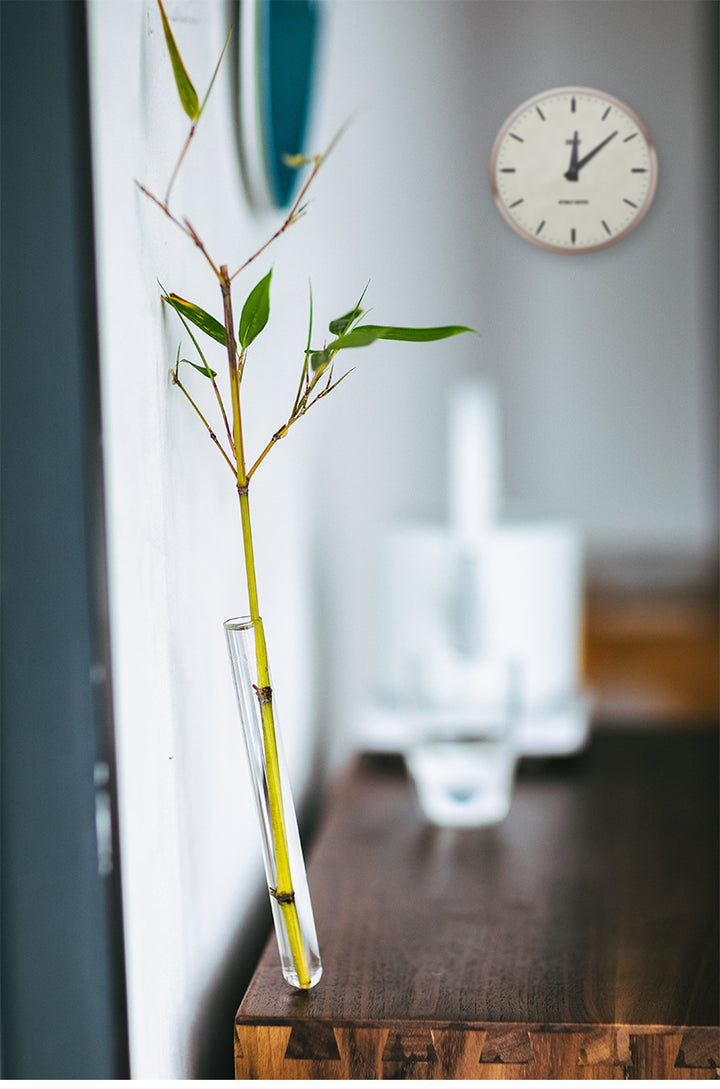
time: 12:08
